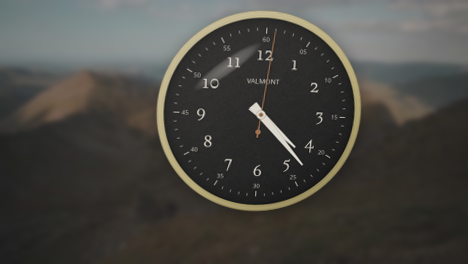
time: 4:23:01
